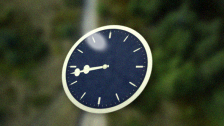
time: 8:43
